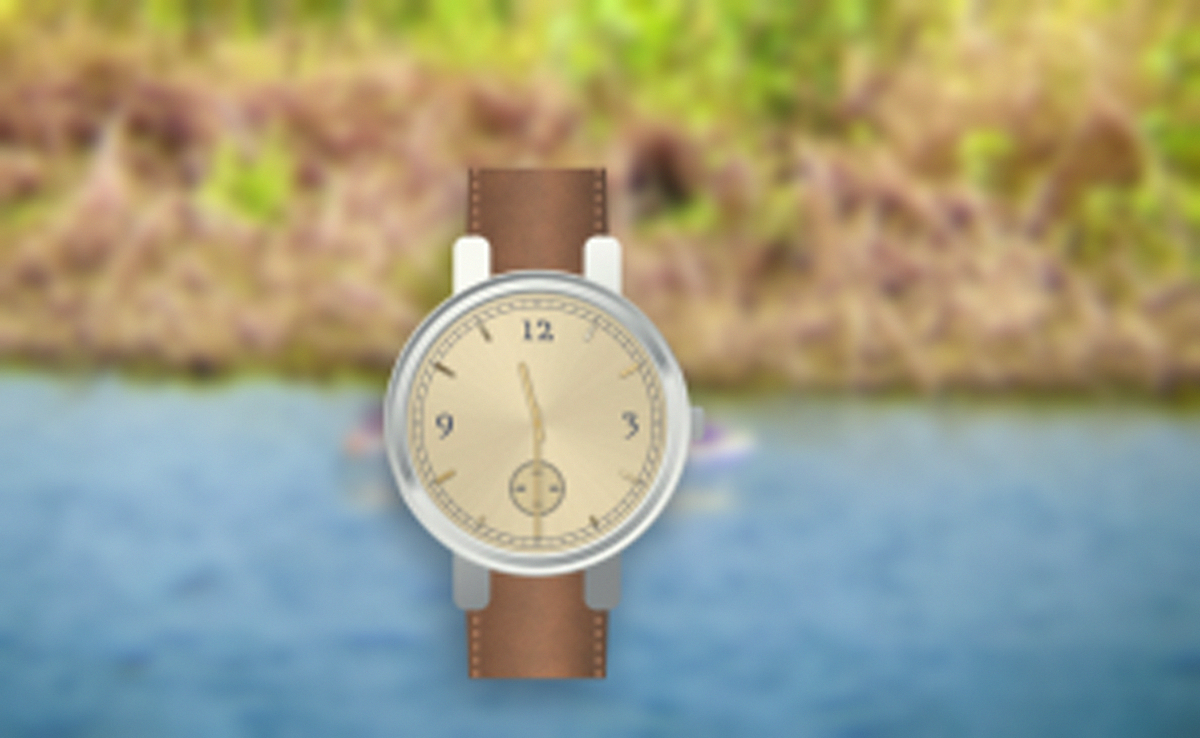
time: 11:30
